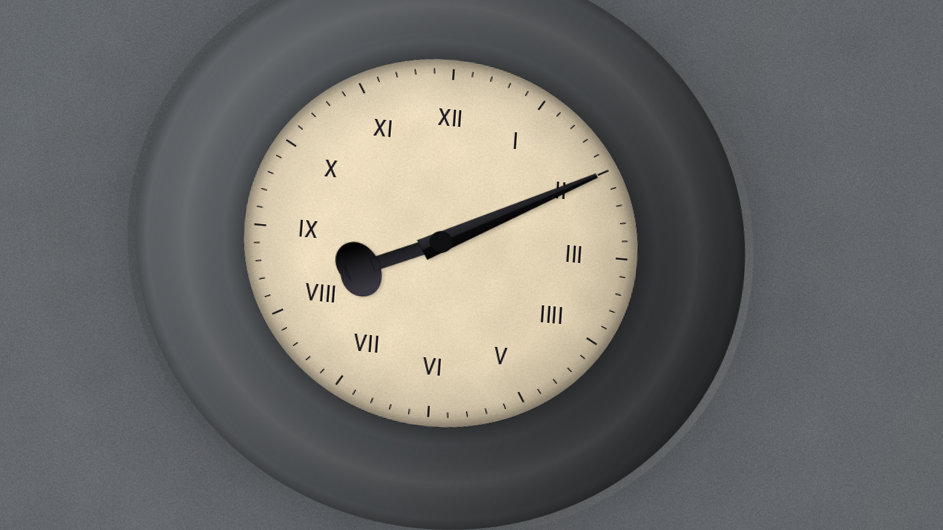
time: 8:10
